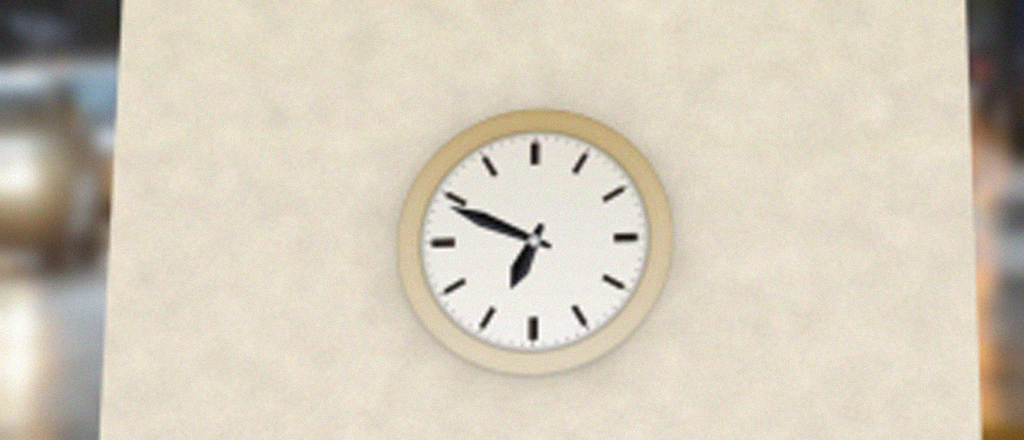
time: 6:49
